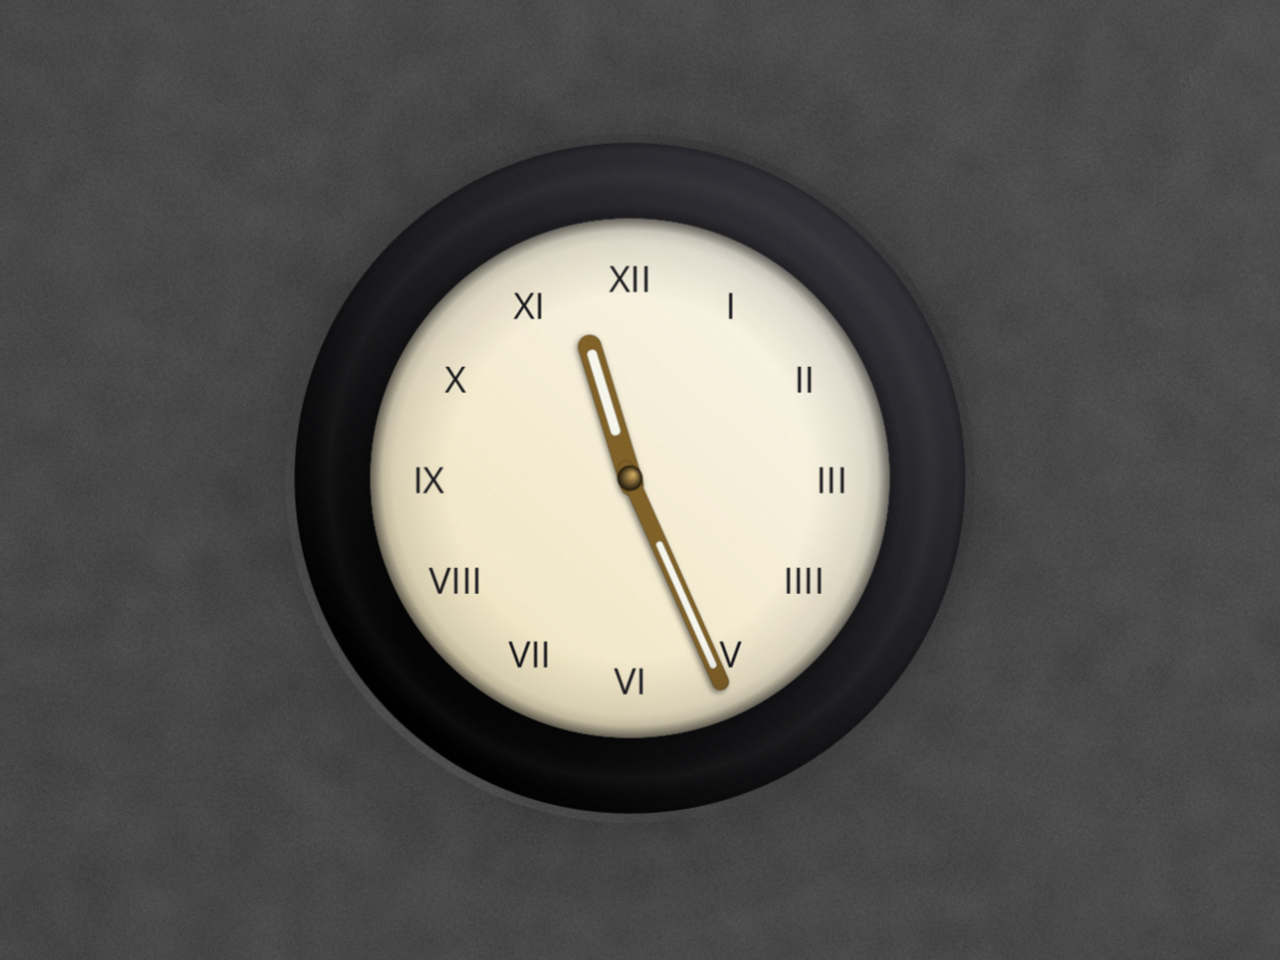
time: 11:26
